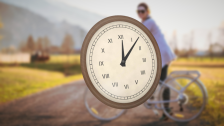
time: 12:07
